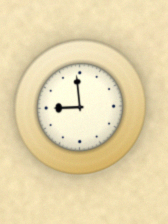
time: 8:59
